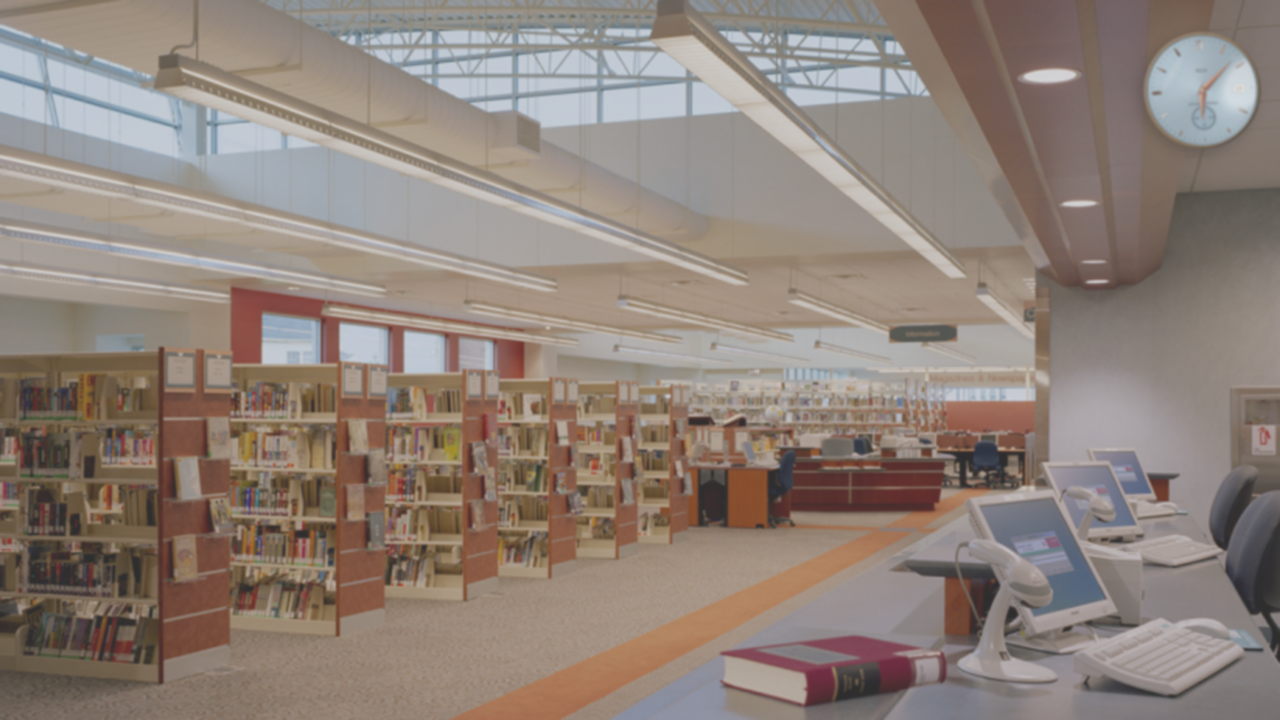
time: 6:08
